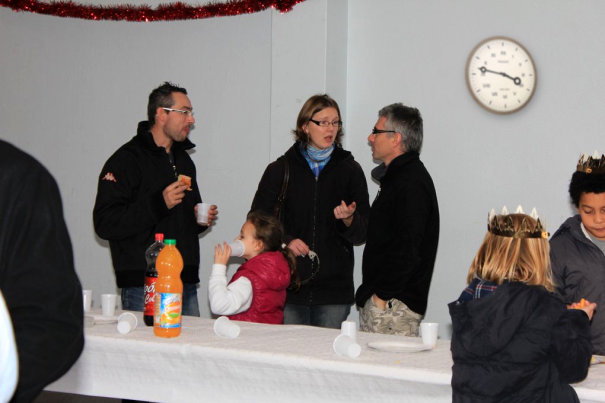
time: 3:47
